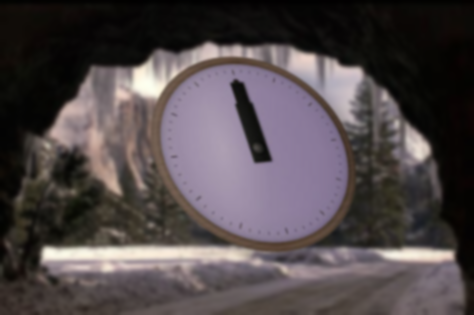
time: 12:00
